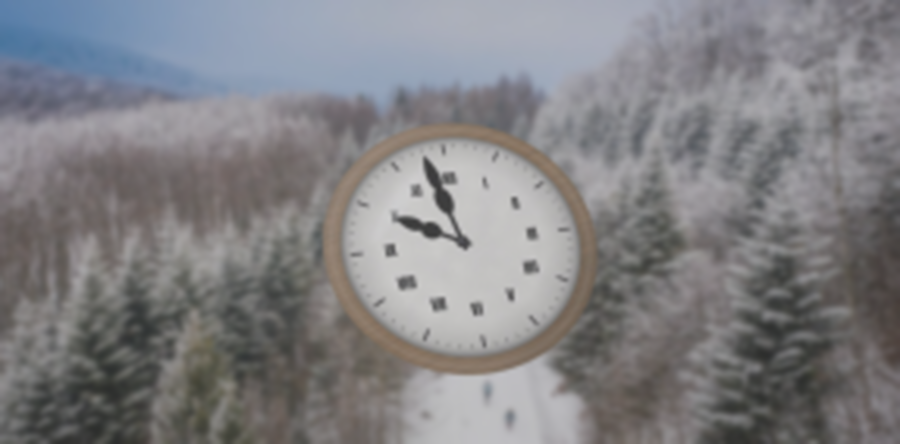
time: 9:58
